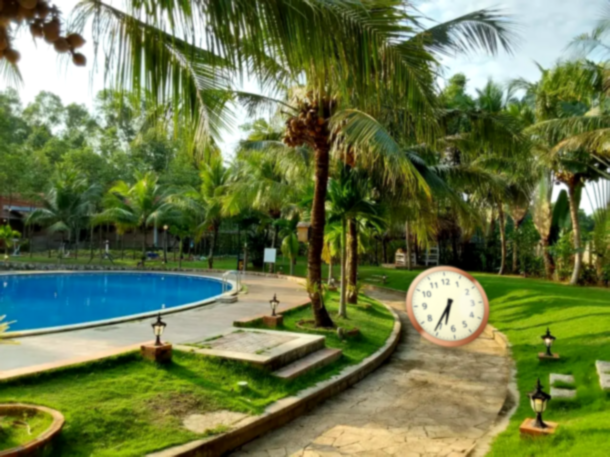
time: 6:36
